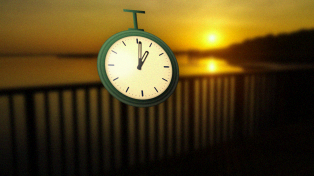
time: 1:01
